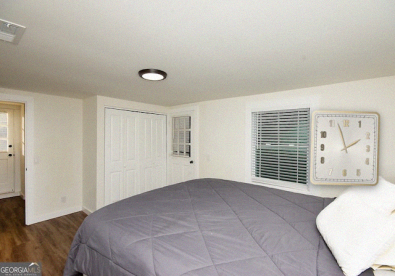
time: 1:57
